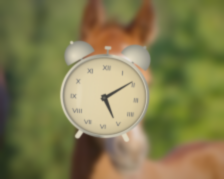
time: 5:09
